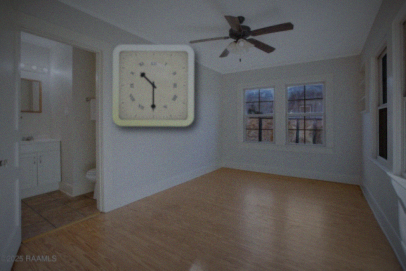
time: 10:30
